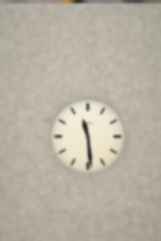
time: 11:29
